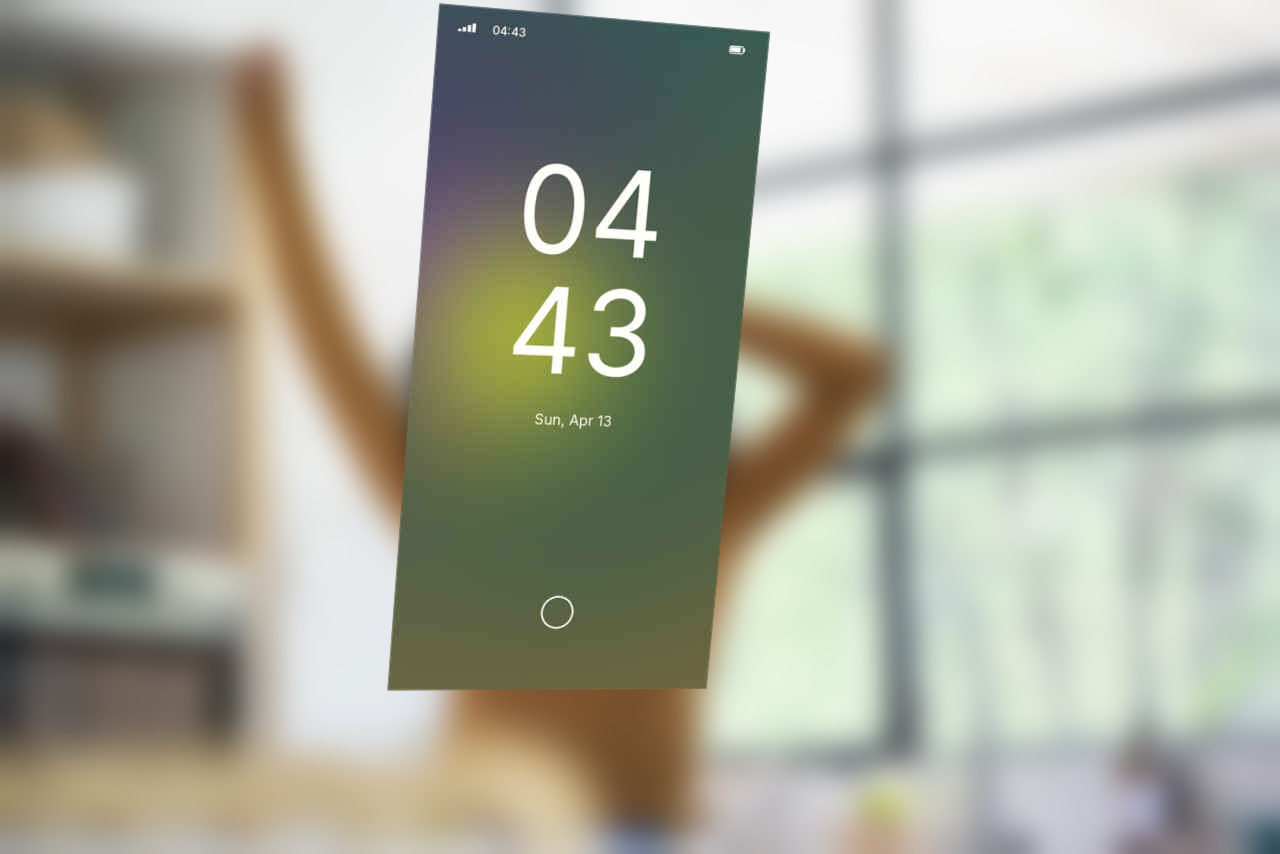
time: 4:43
